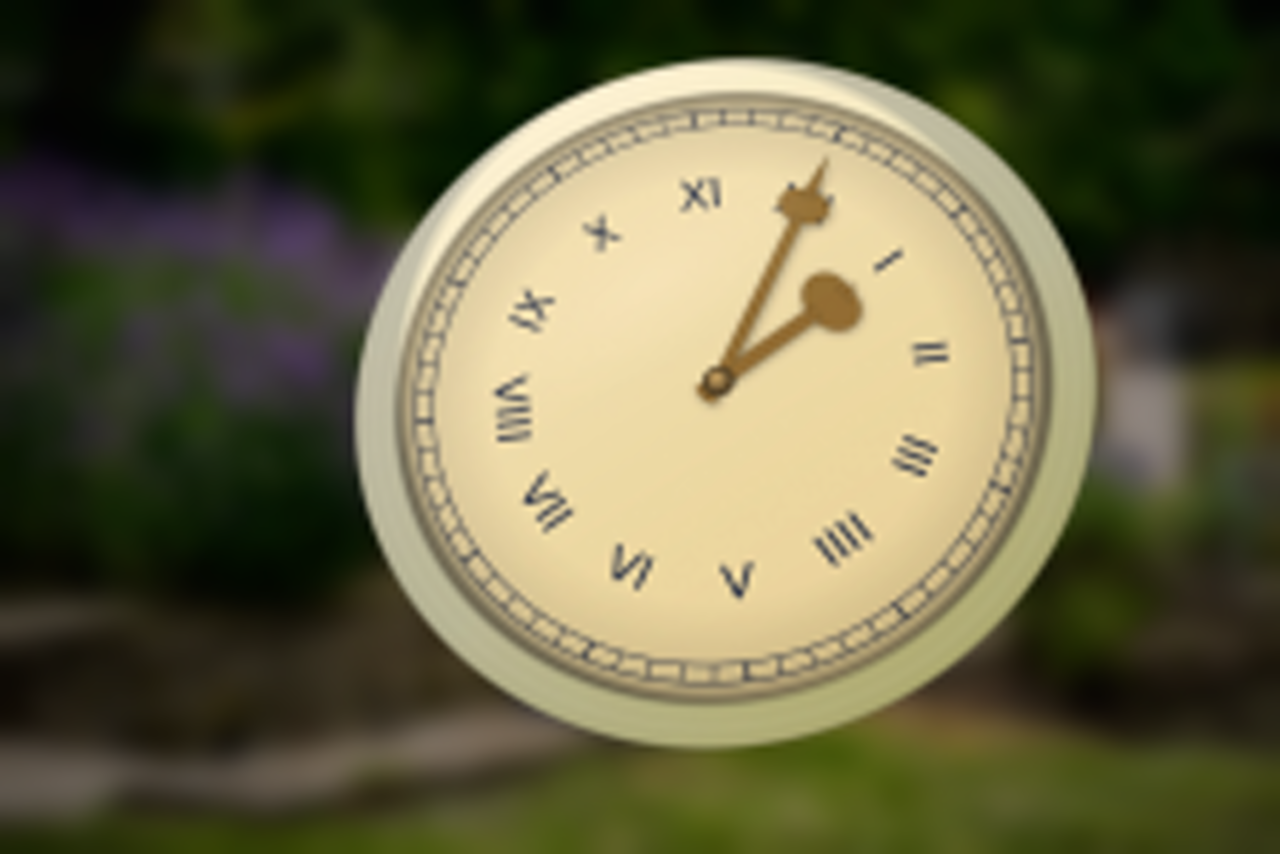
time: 1:00
